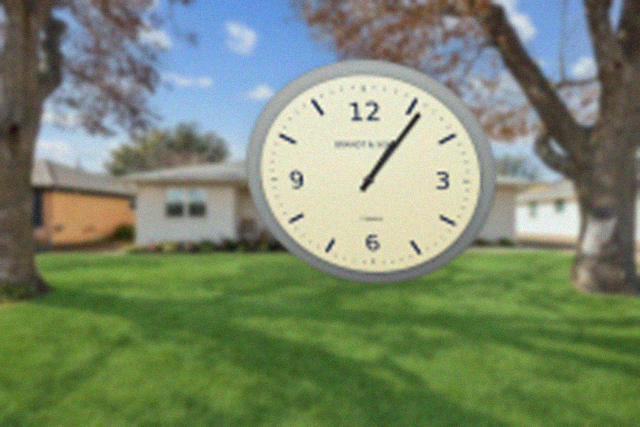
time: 1:06
